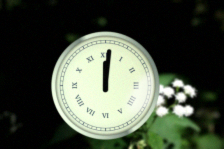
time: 12:01
